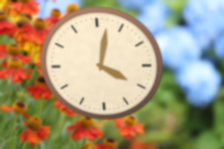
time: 4:02
